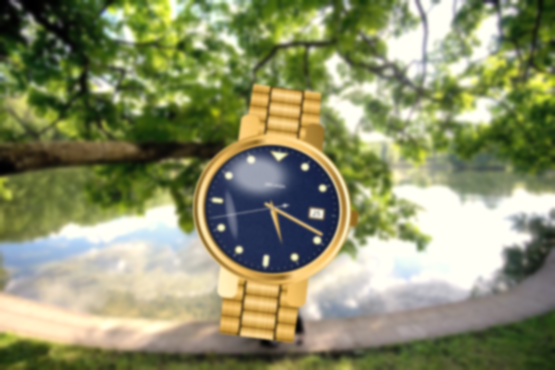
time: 5:18:42
